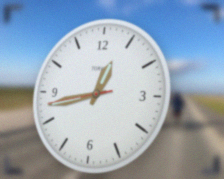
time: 12:42:43
